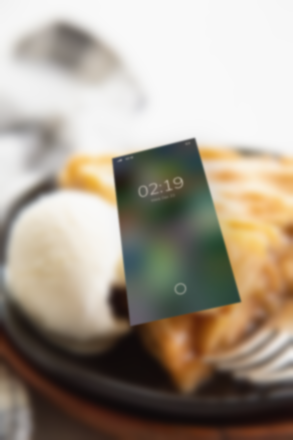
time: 2:19
